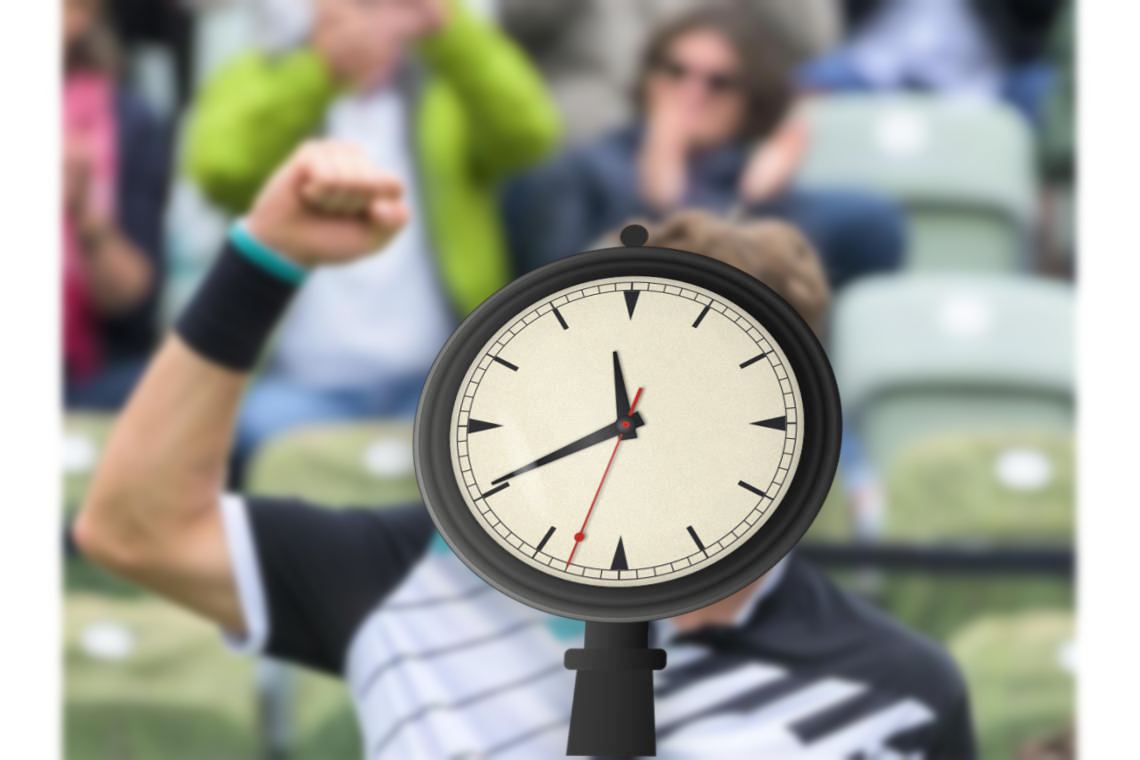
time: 11:40:33
